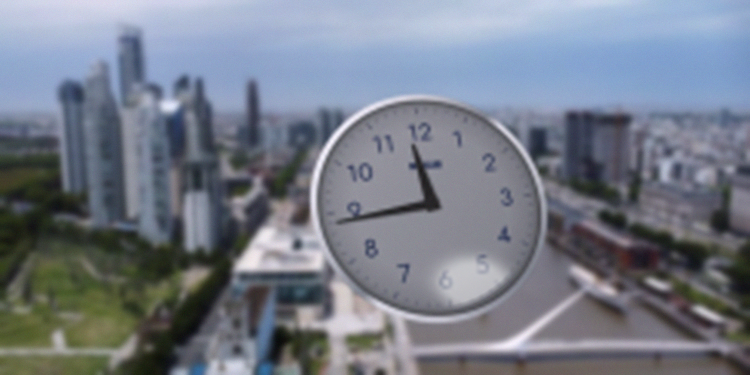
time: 11:44
